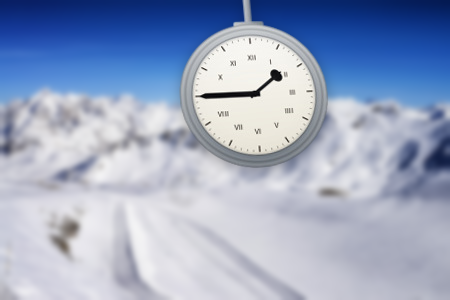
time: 1:45
